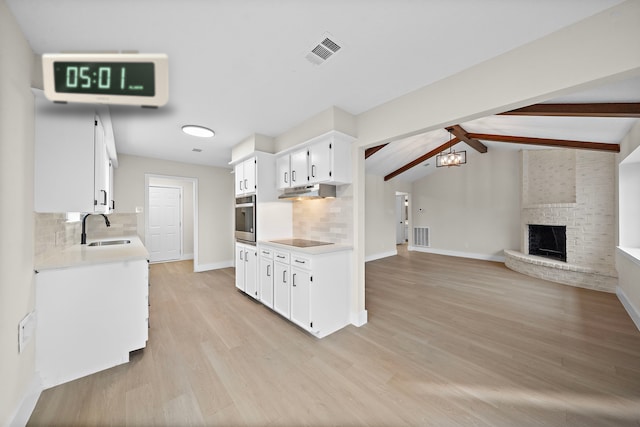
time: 5:01
